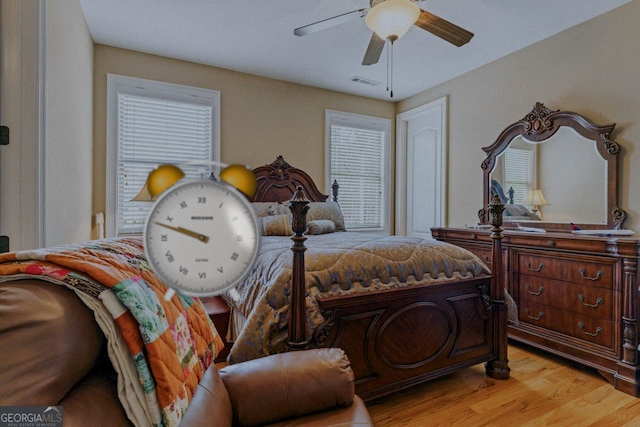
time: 9:48
